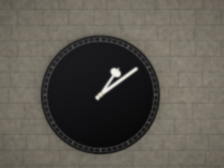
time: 1:09
